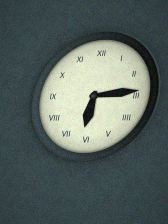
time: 6:14
